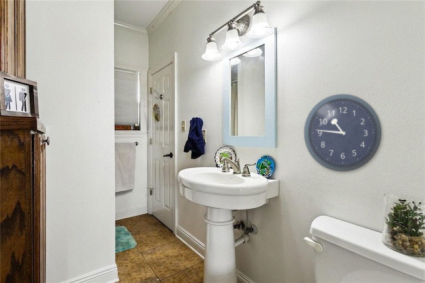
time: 10:46
